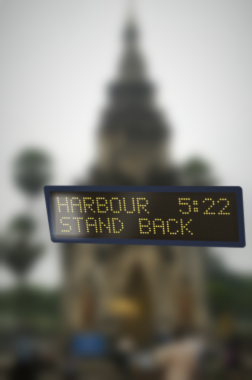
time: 5:22
